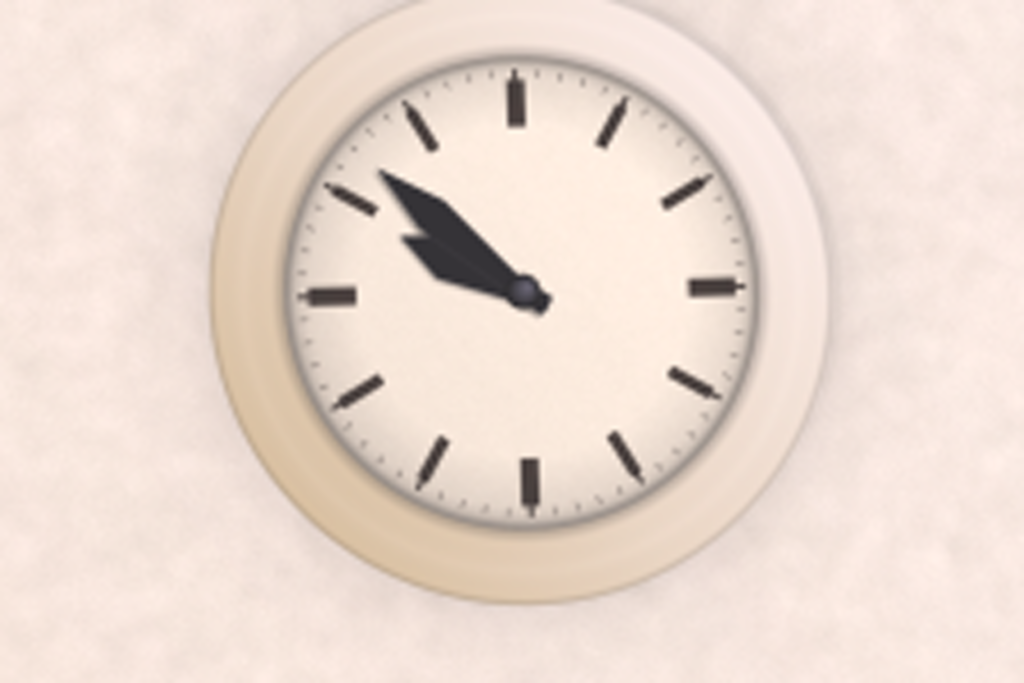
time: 9:52
